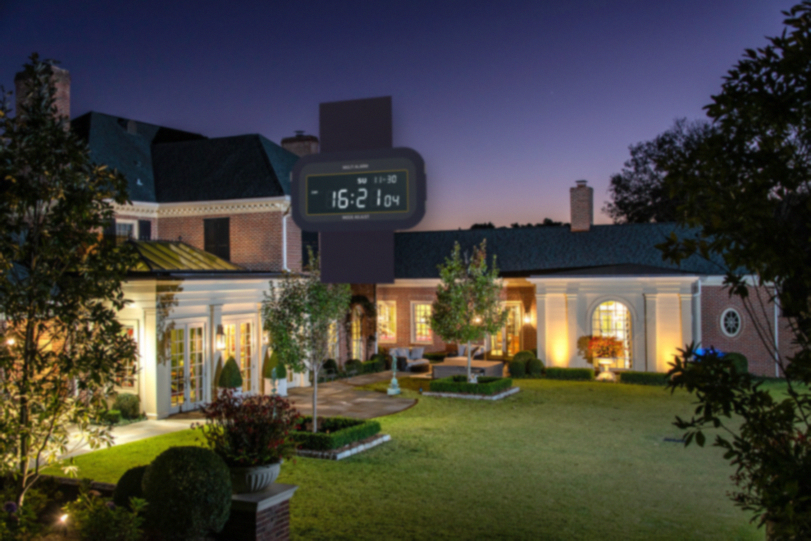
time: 16:21
